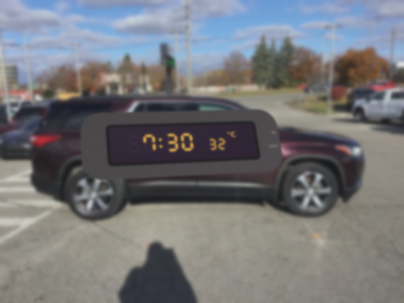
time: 7:30
